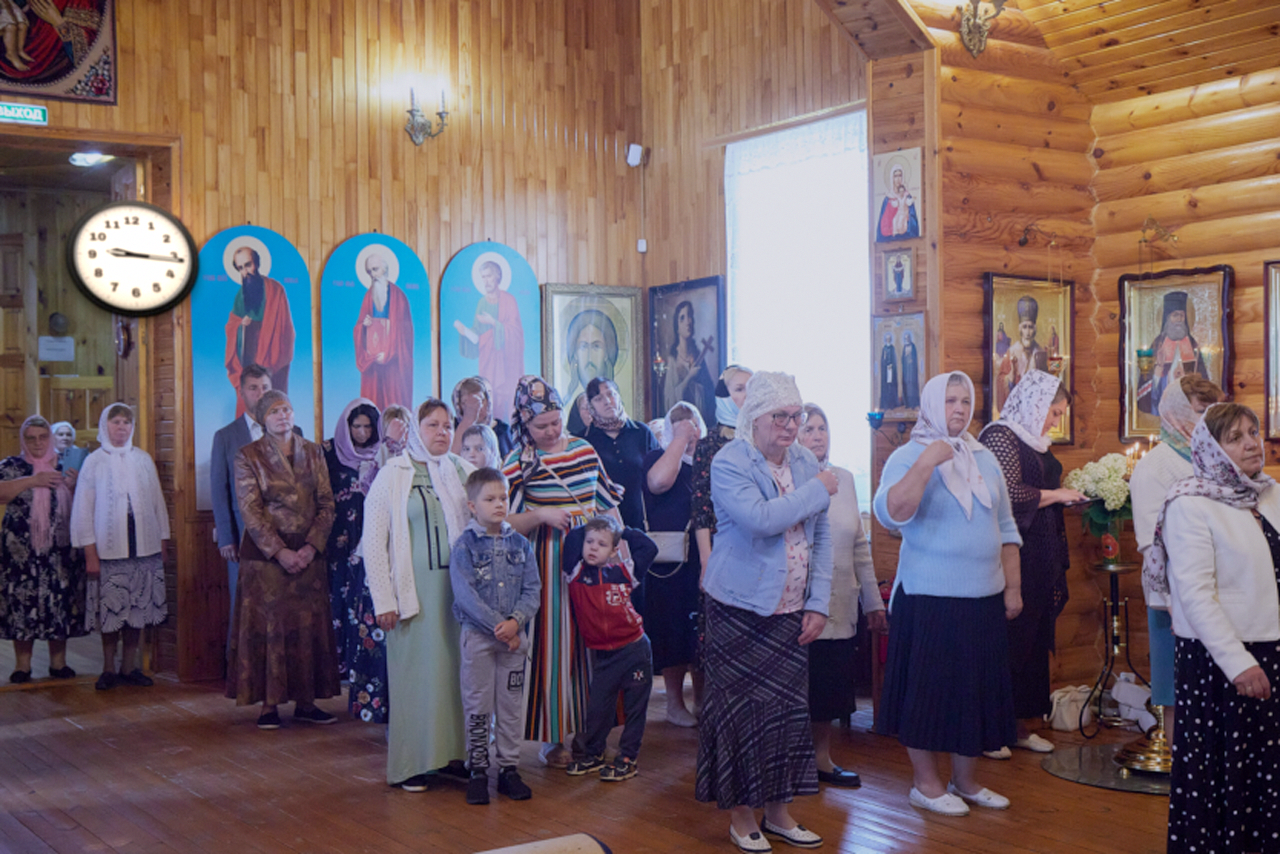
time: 9:16
